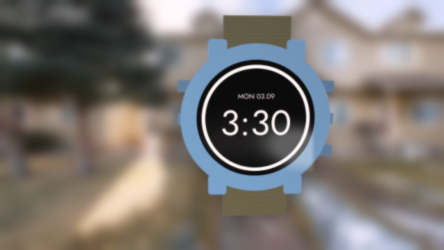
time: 3:30
